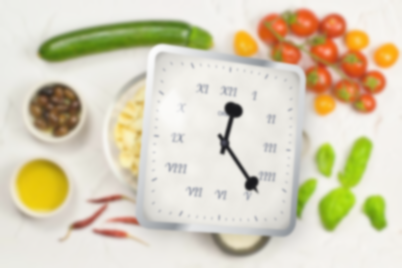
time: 12:23
